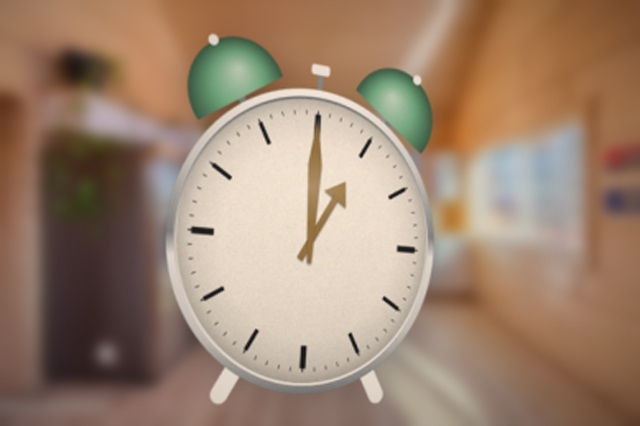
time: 1:00
